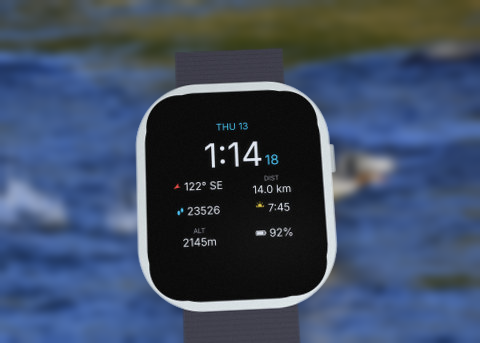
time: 1:14:18
